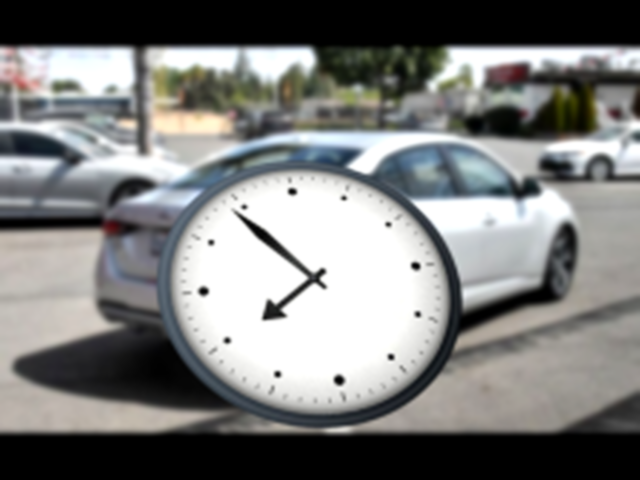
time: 7:54
